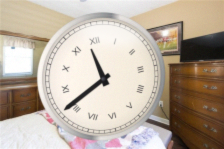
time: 11:41
